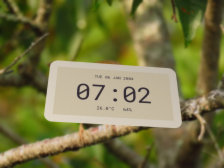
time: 7:02
